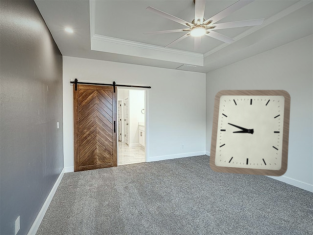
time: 8:48
